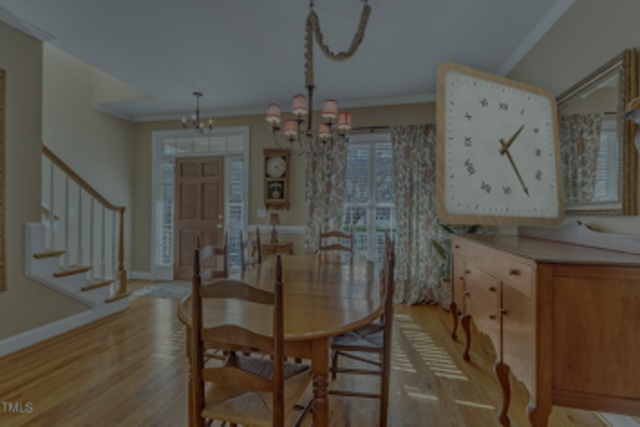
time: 1:25
